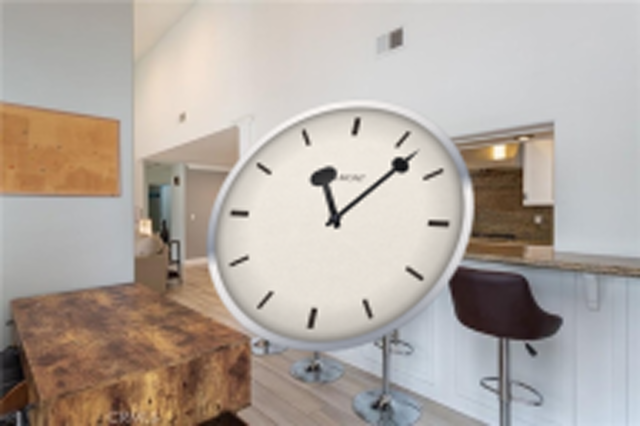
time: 11:07
